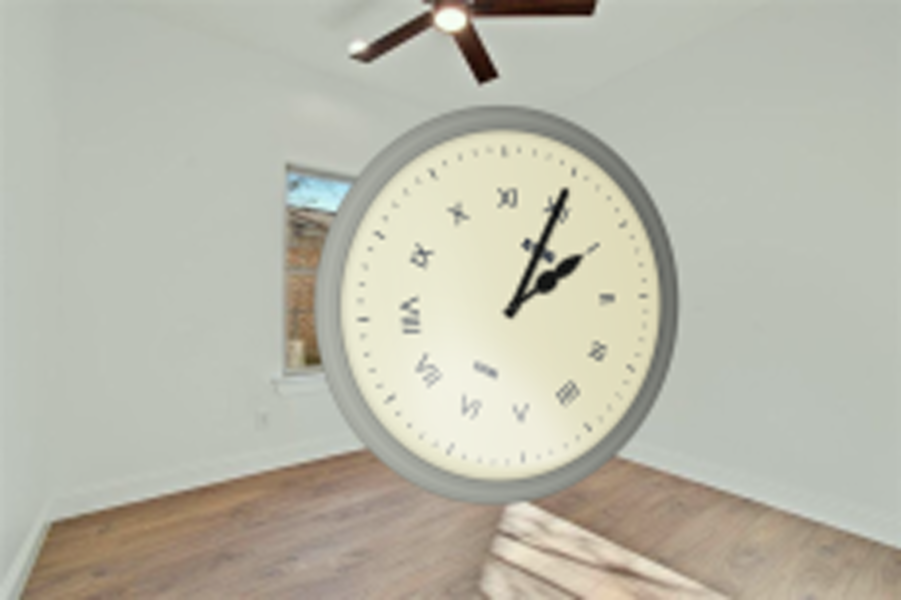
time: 1:00
